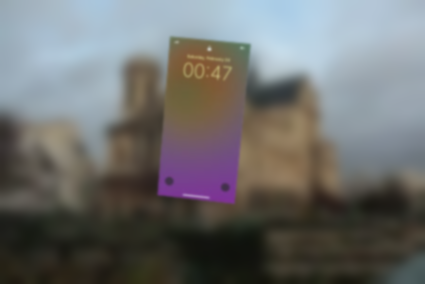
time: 0:47
